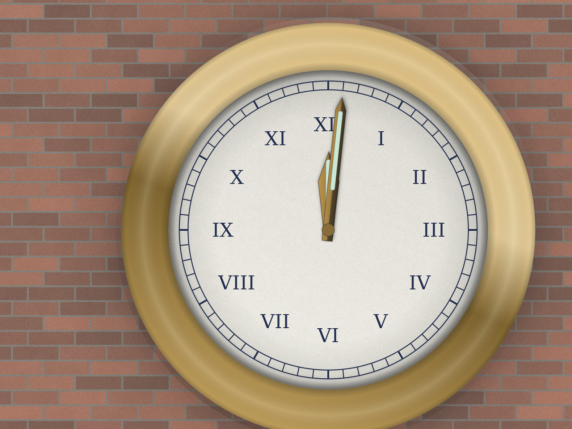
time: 12:01
